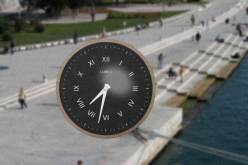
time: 7:32
